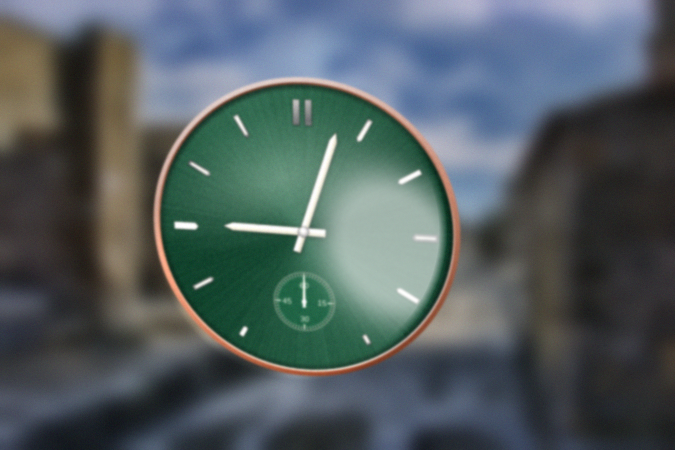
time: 9:03
